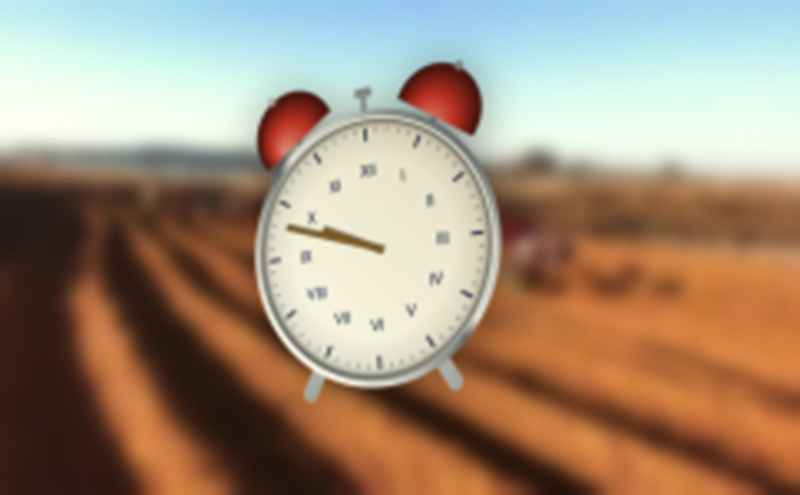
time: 9:48
